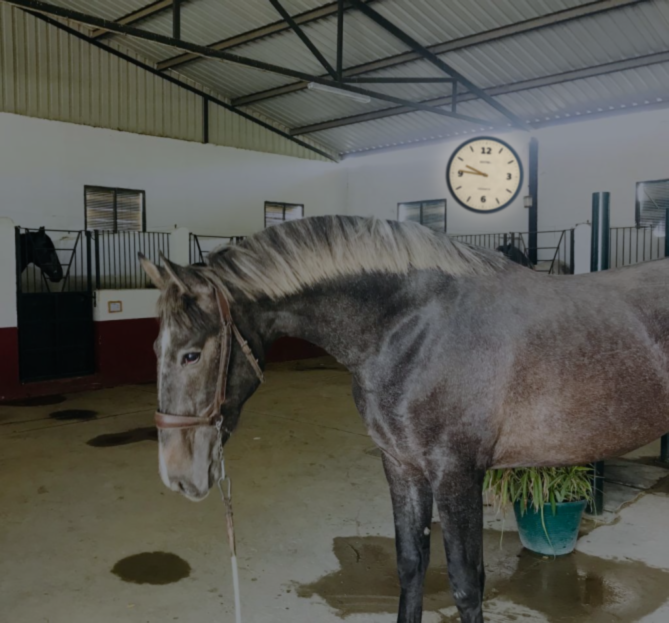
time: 9:46
